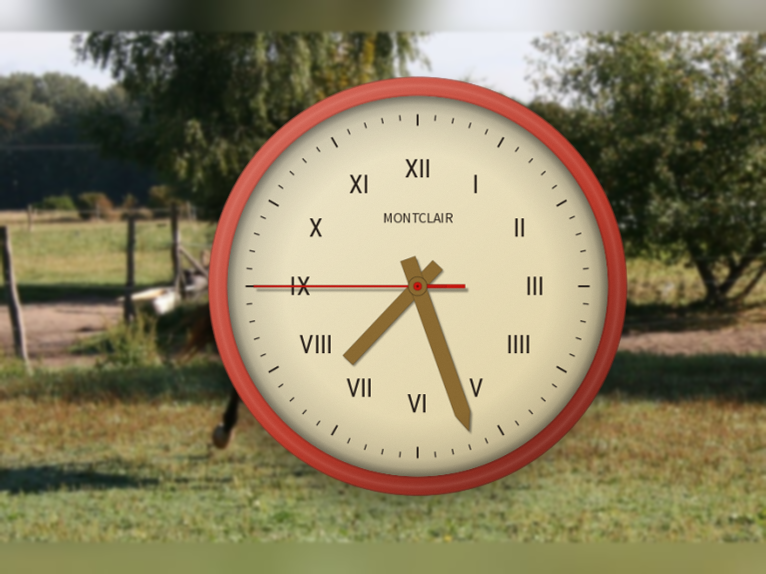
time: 7:26:45
